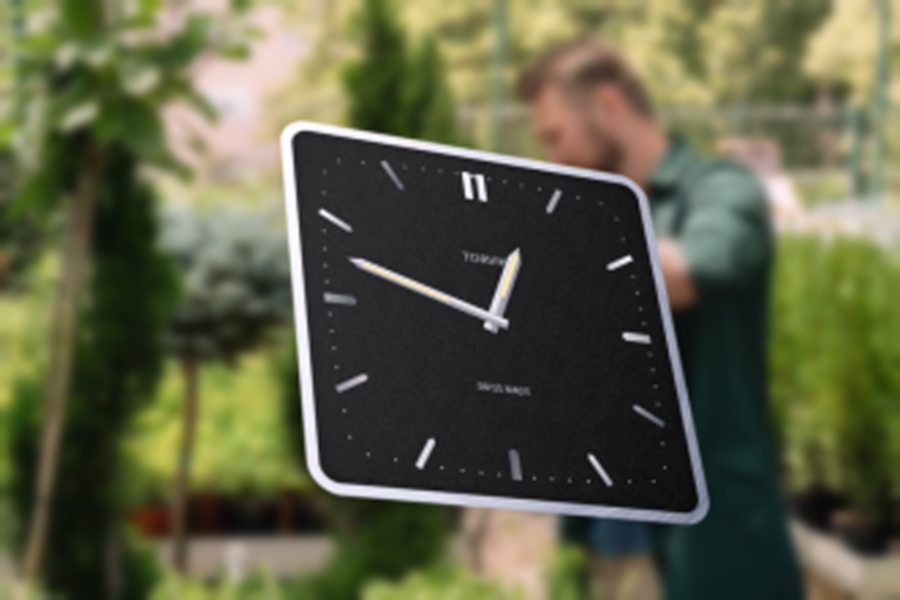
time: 12:48
